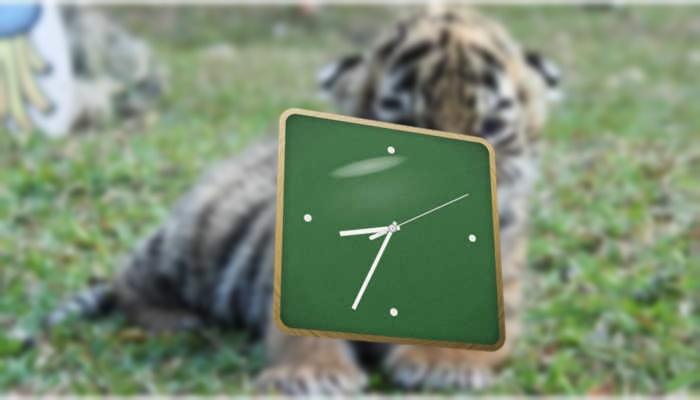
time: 8:34:10
